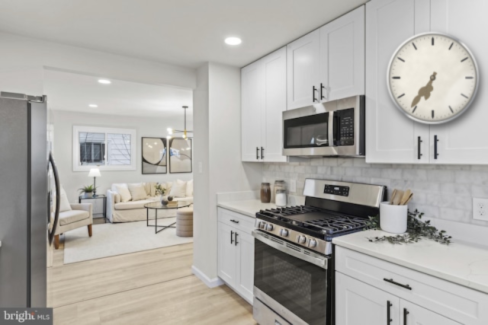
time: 6:36
